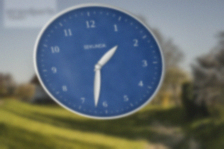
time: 1:32
